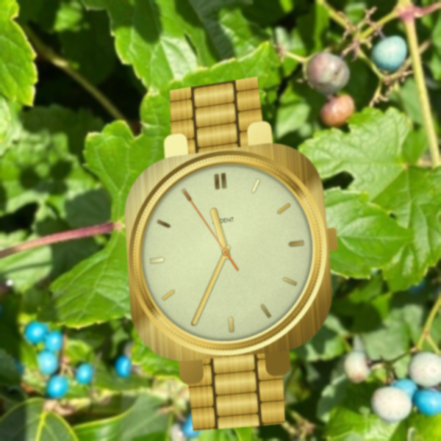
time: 11:34:55
